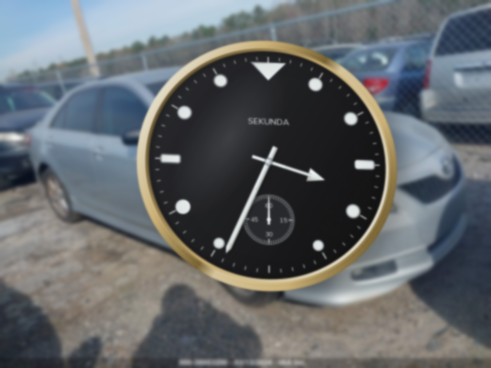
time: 3:34
